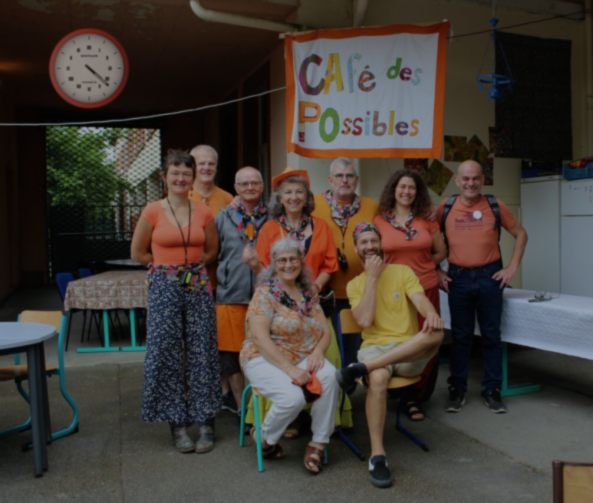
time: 4:22
